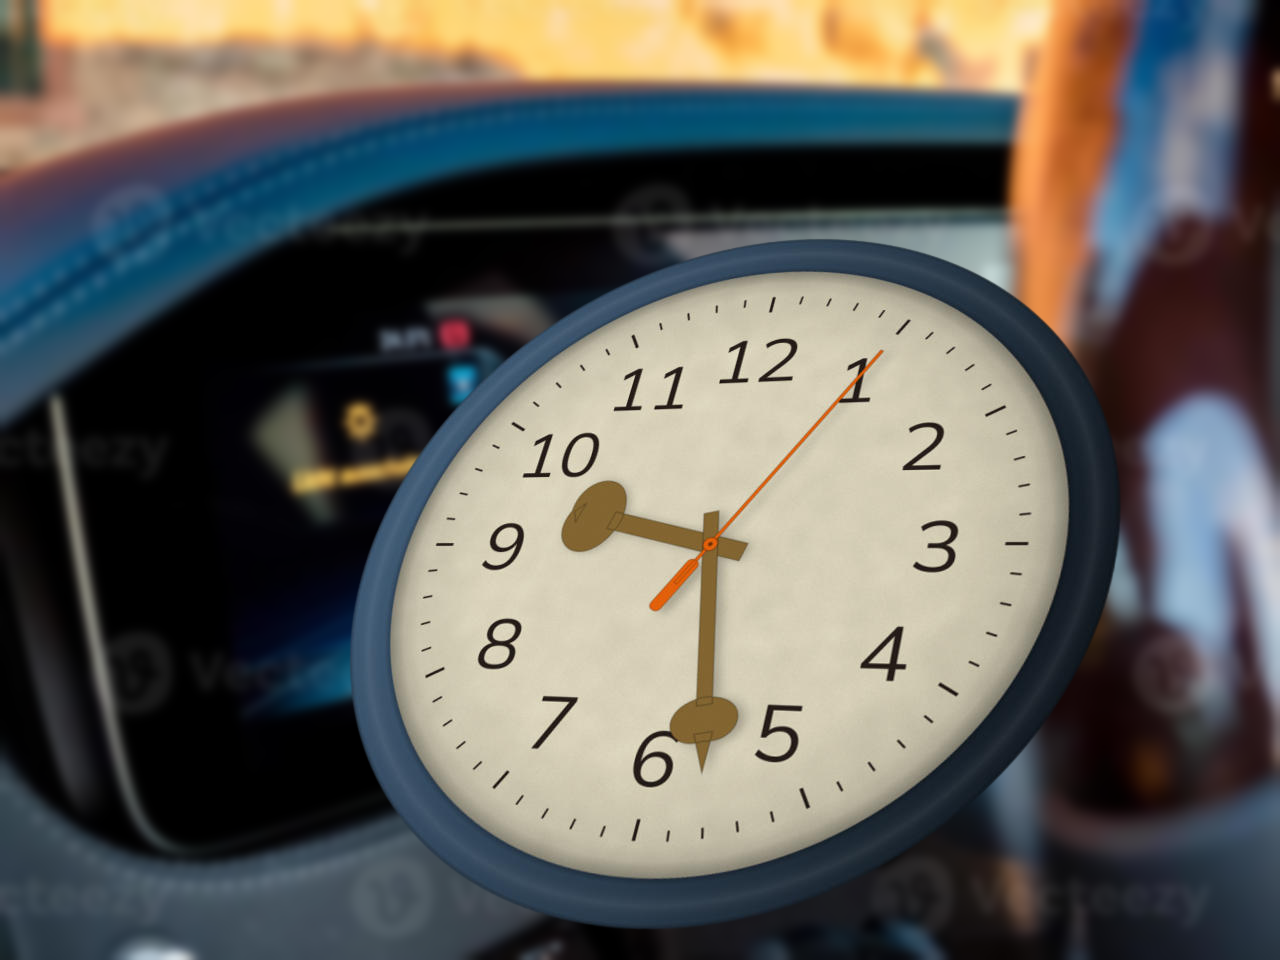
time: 9:28:05
